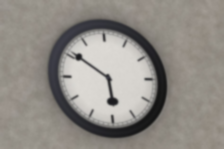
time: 5:51
